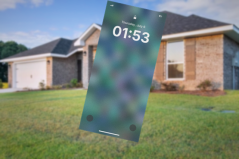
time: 1:53
